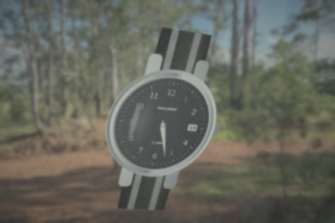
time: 5:27
